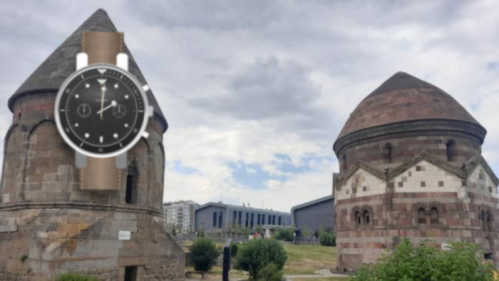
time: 2:01
